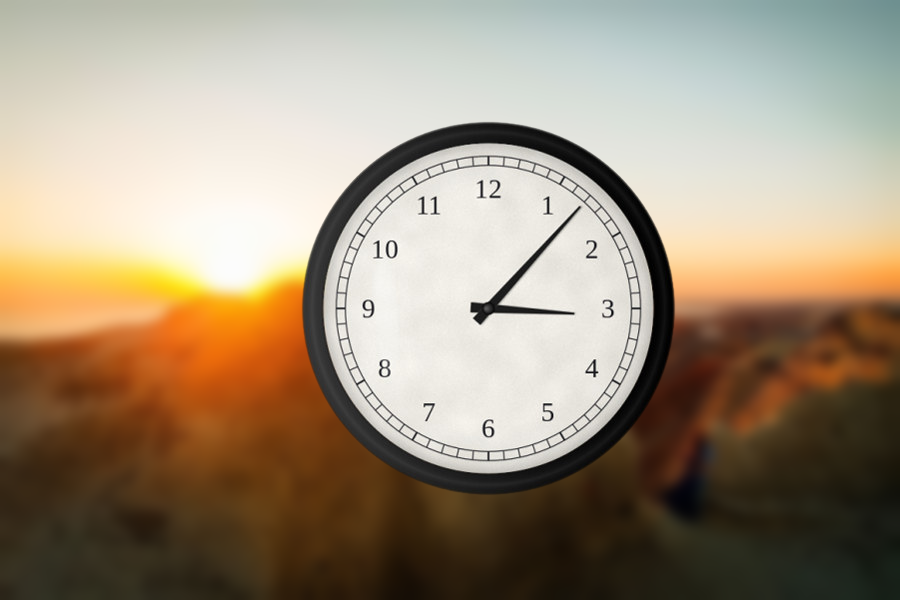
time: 3:07
